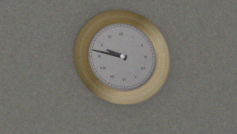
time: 9:47
